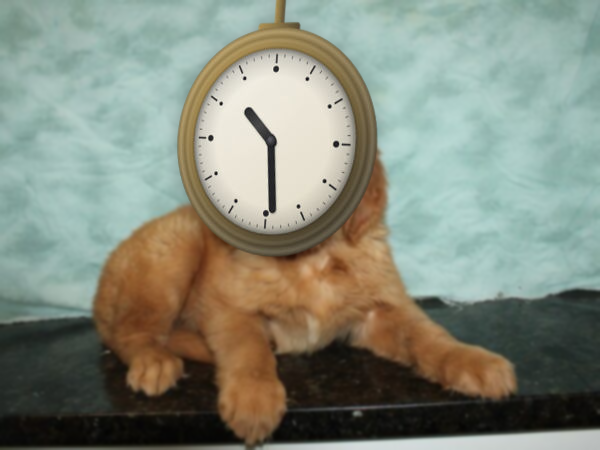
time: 10:29
